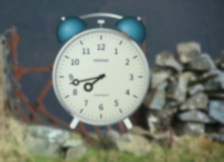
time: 7:43
